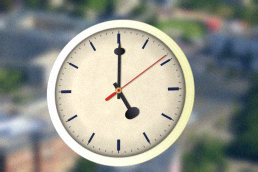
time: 5:00:09
